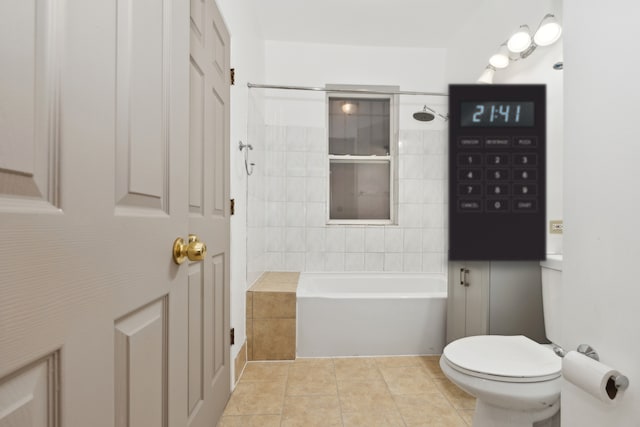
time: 21:41
